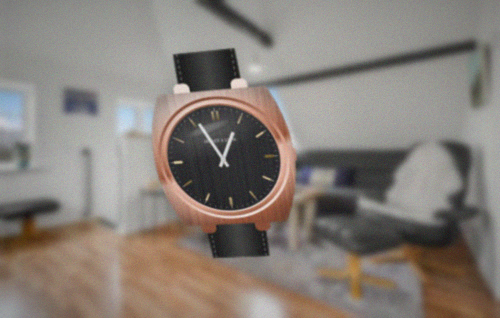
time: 12:56
